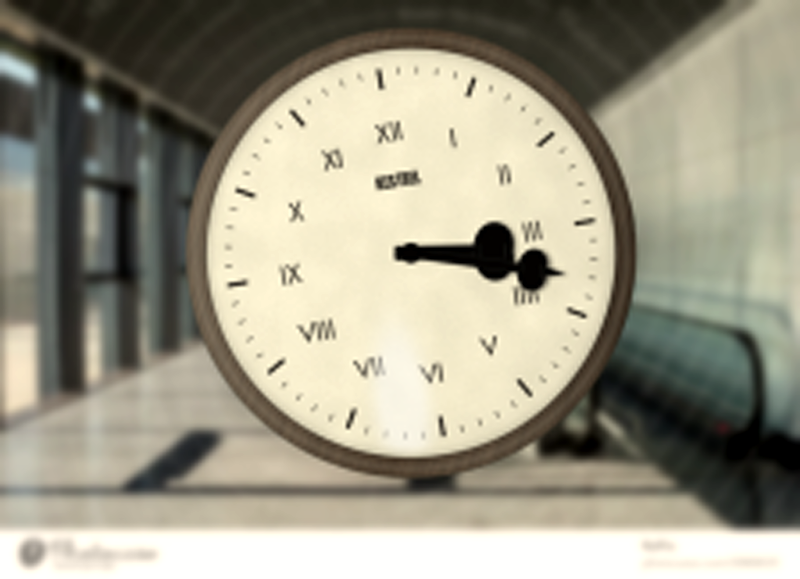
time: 3:18
